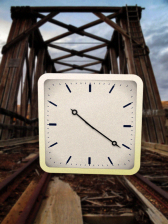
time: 10:21
